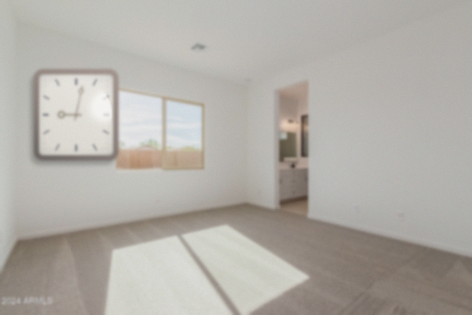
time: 9:02
